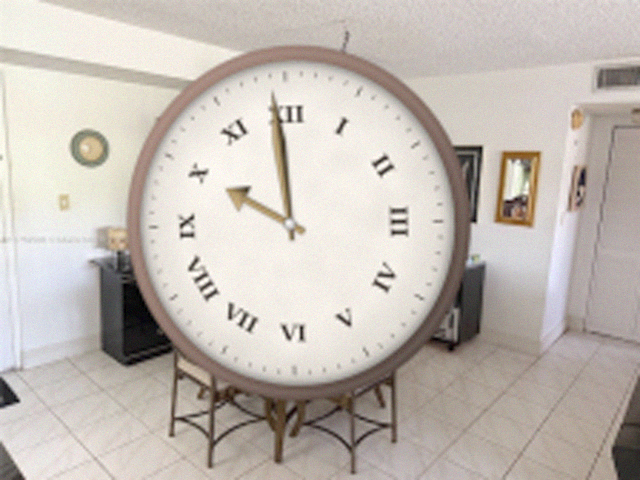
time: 9:59
